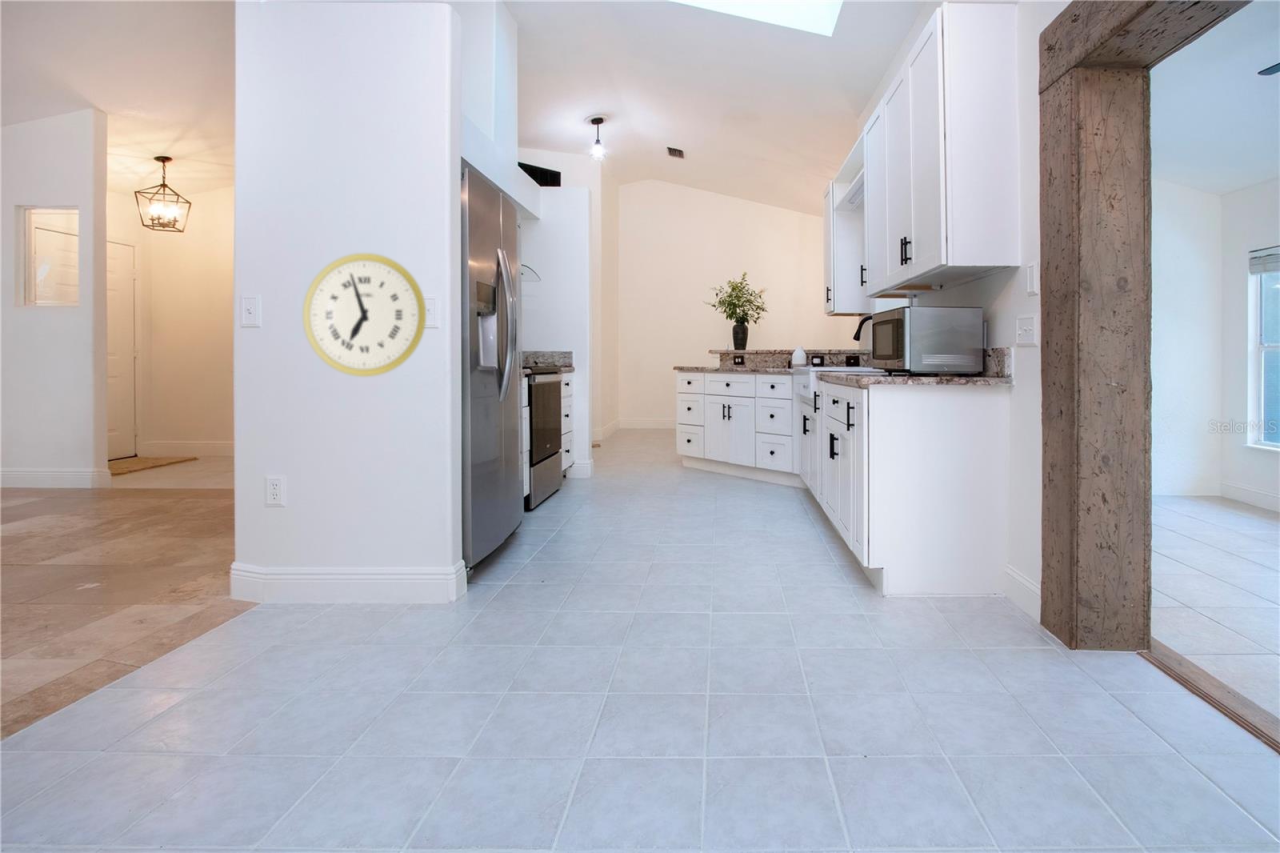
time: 6:57
